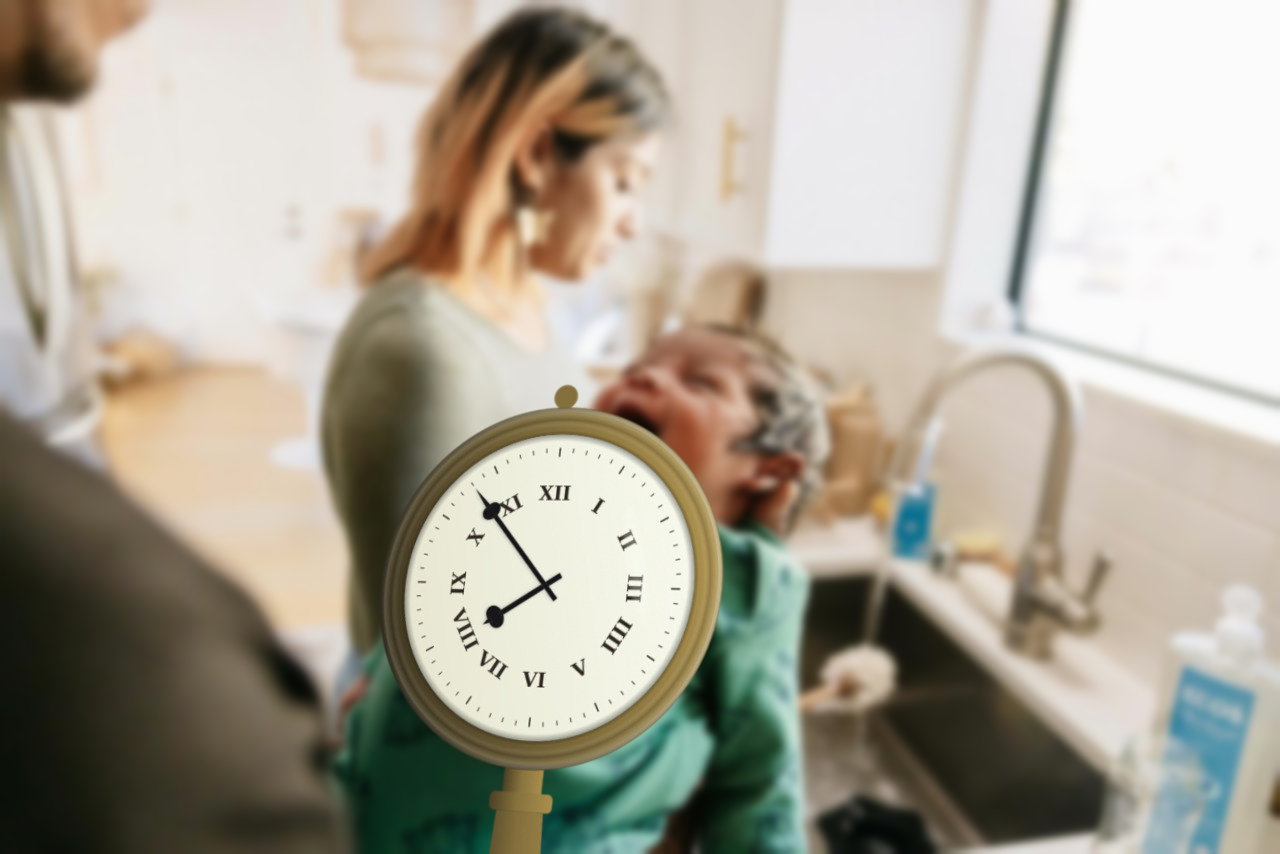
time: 7:53
